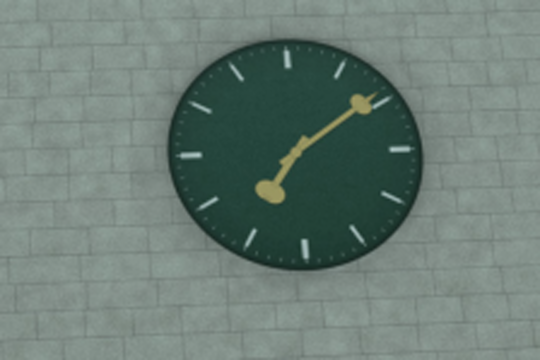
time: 7:09
